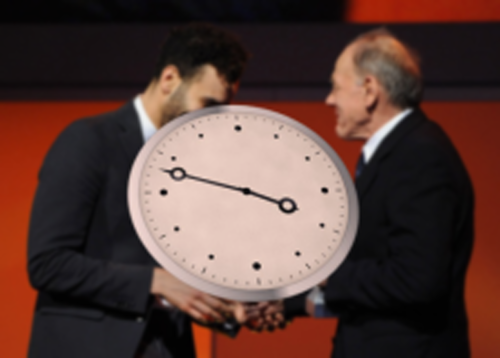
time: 3:48
